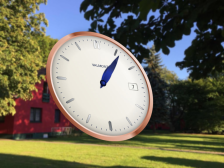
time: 1:06
